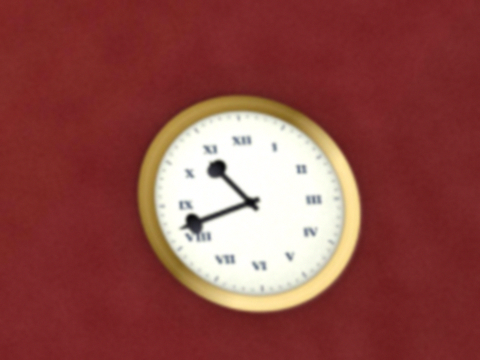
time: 10:42
